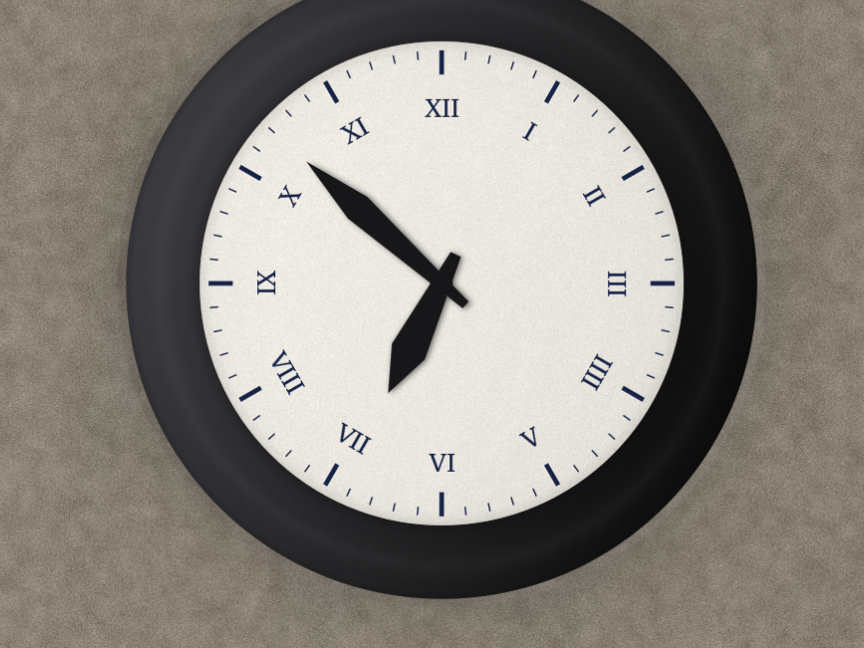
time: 6:52
